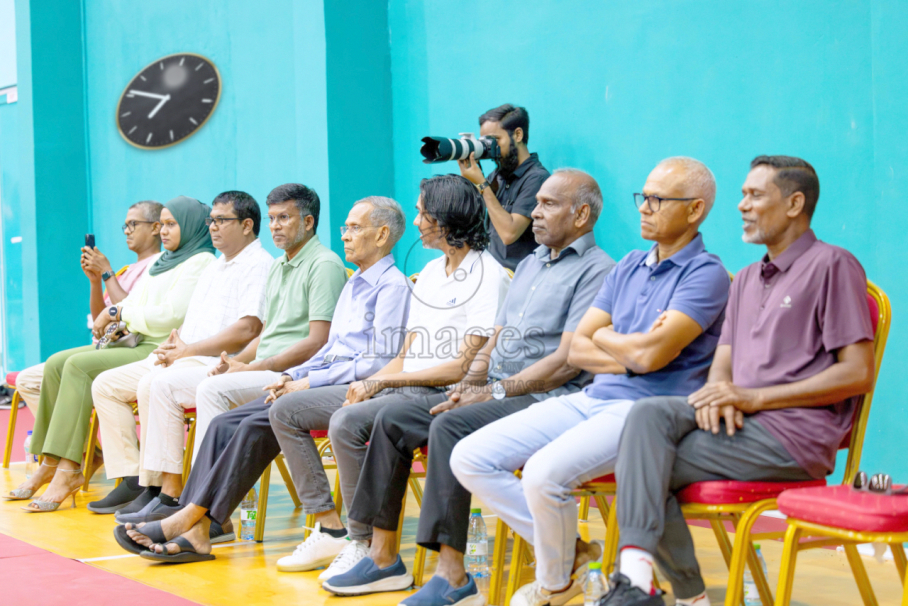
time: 6:46
